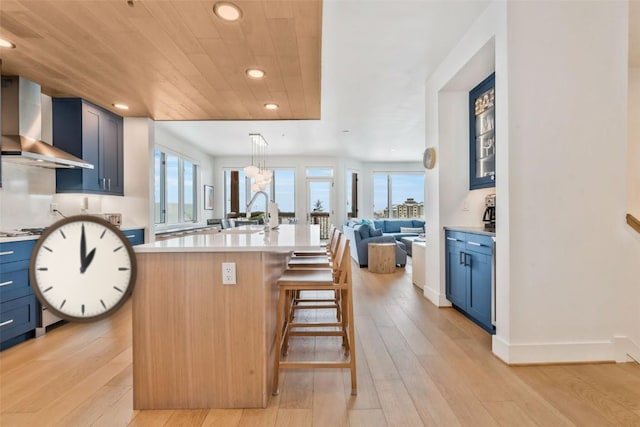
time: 1:00
